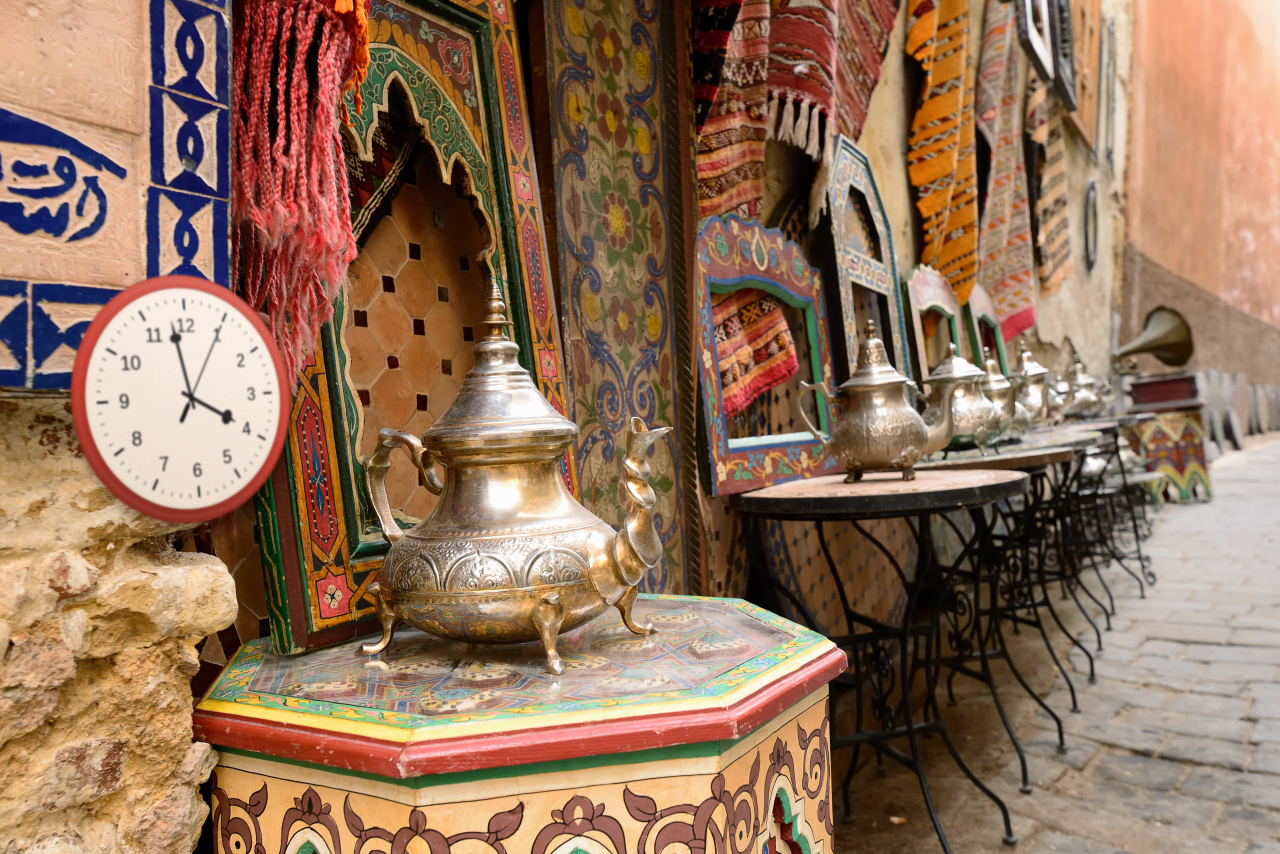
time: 3:58:05
